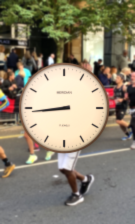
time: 8:44
